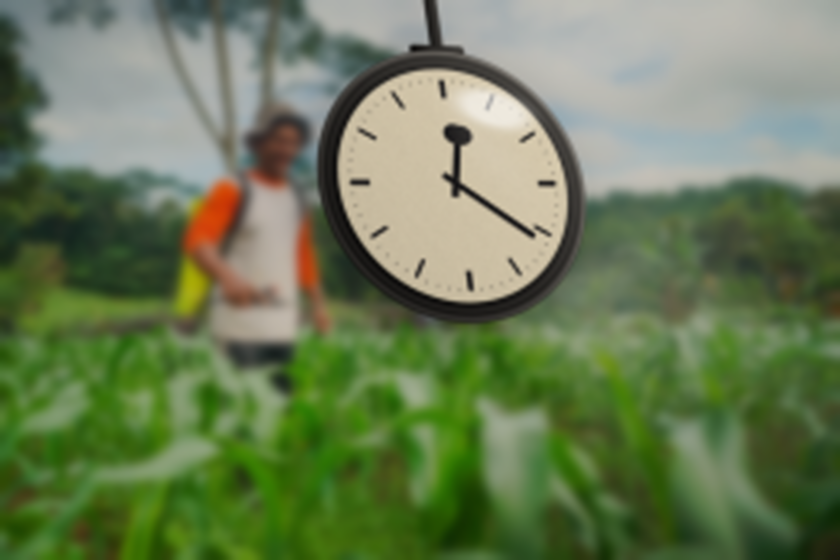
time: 12:21
